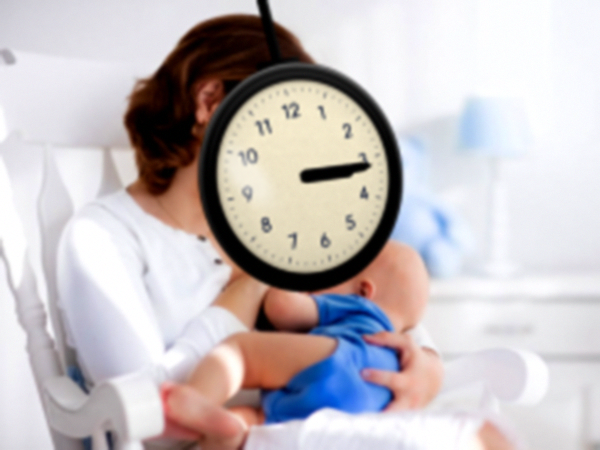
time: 3:16
